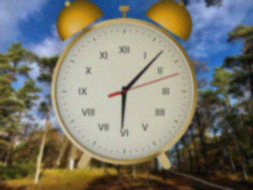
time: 6:07:12
